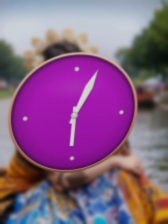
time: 6:04
